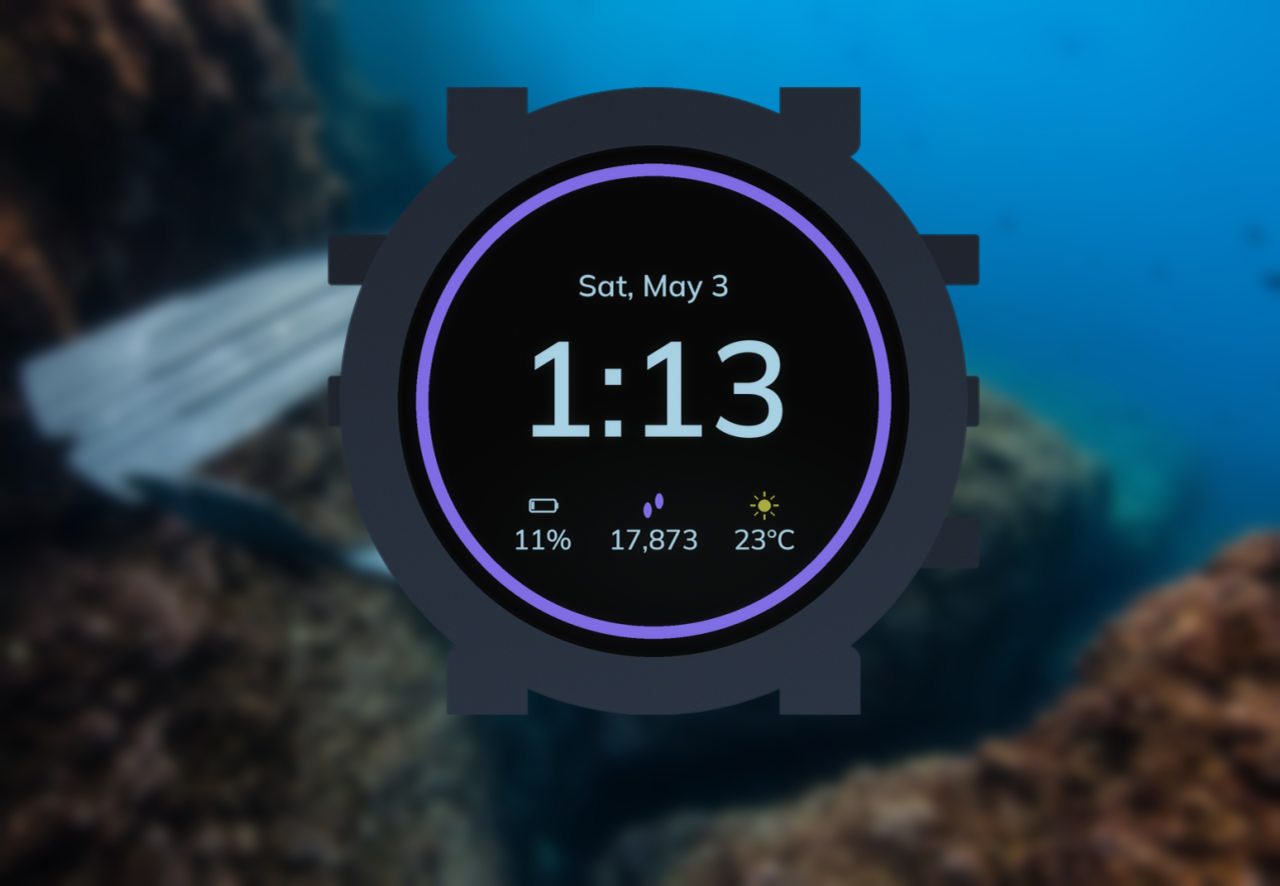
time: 1:13
